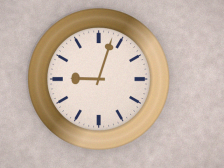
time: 9:03
